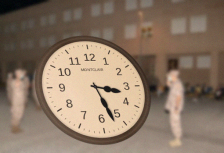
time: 3:27
